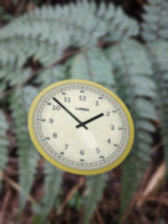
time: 1:52
